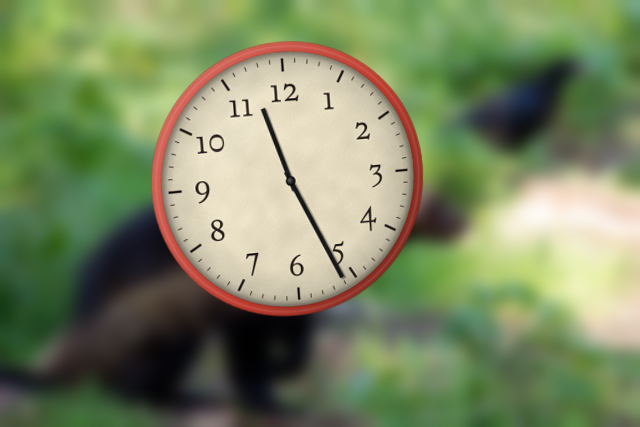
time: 11:26
